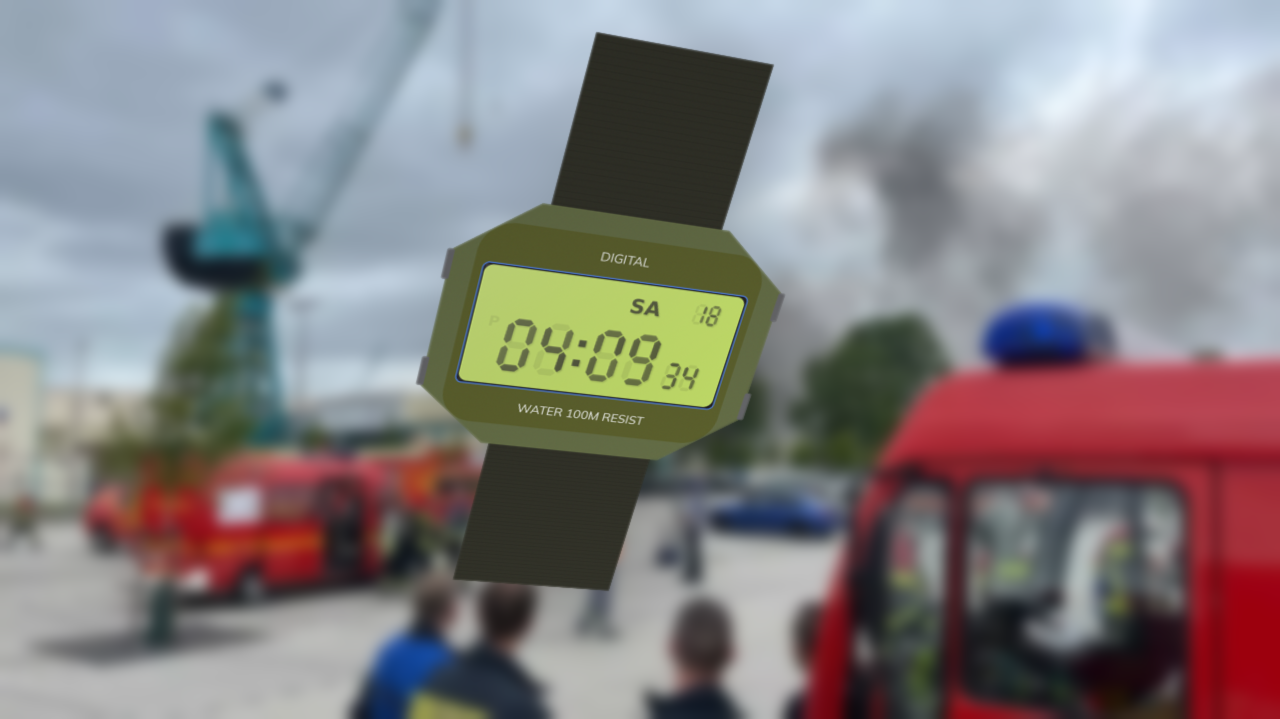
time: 4:09:34
